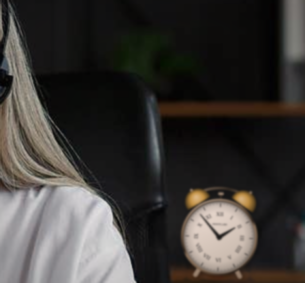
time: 1:53
